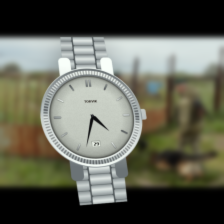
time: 4:33
